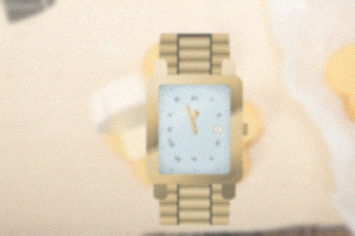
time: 11:57
